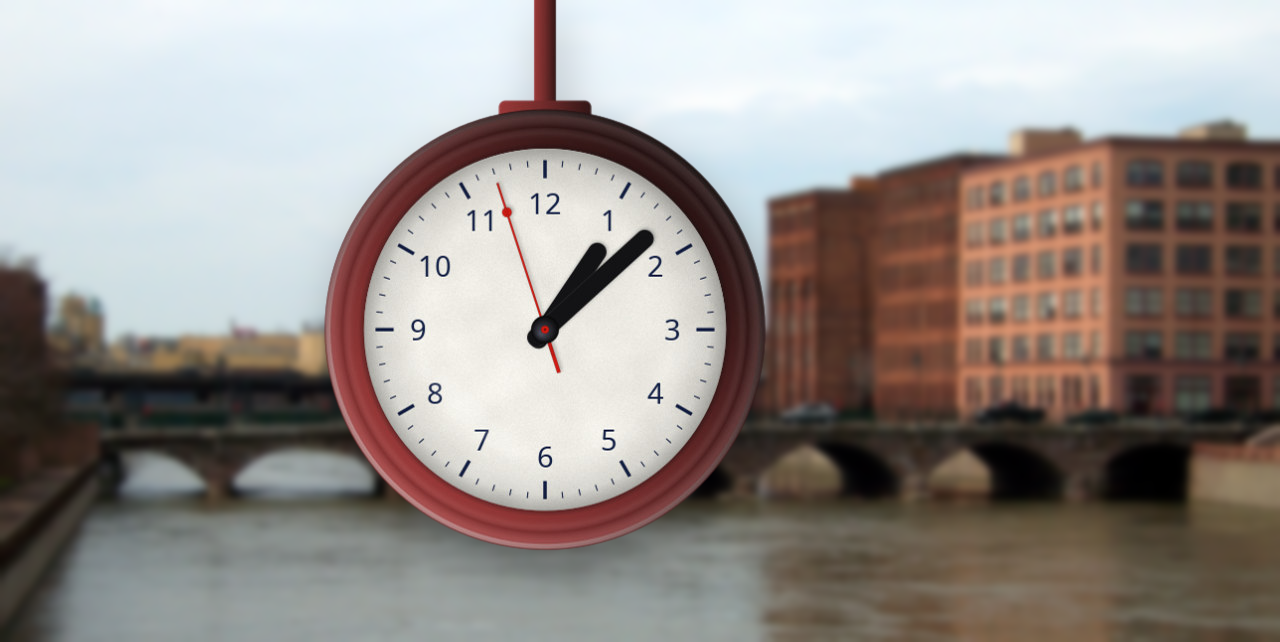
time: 1:07:57
